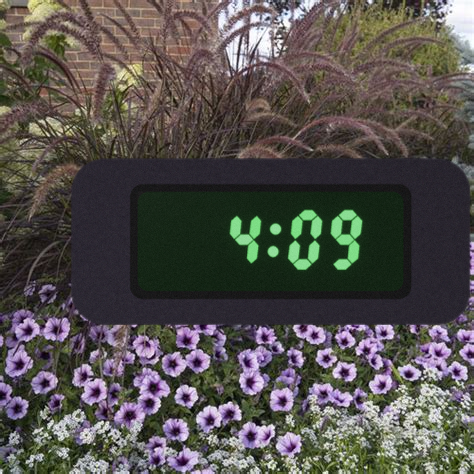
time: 4:09
